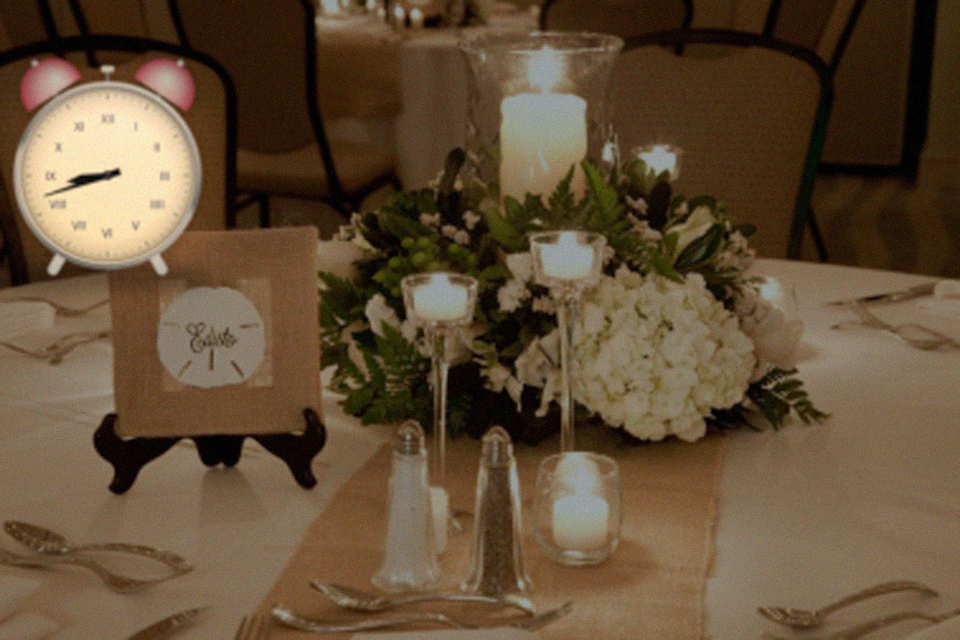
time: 8:42
